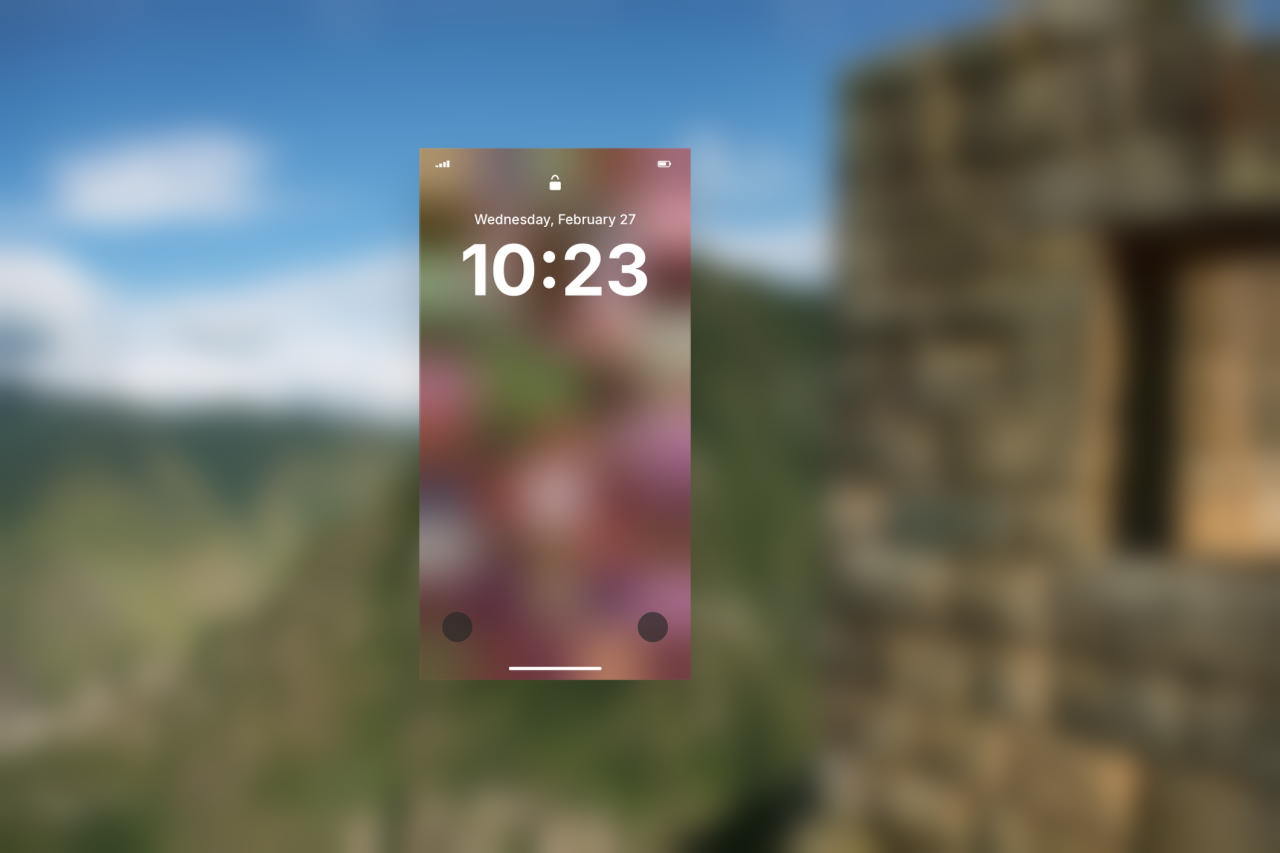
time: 10:23
